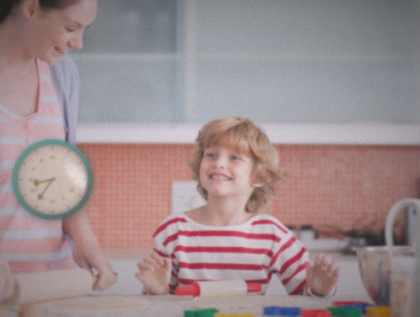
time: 8:36
